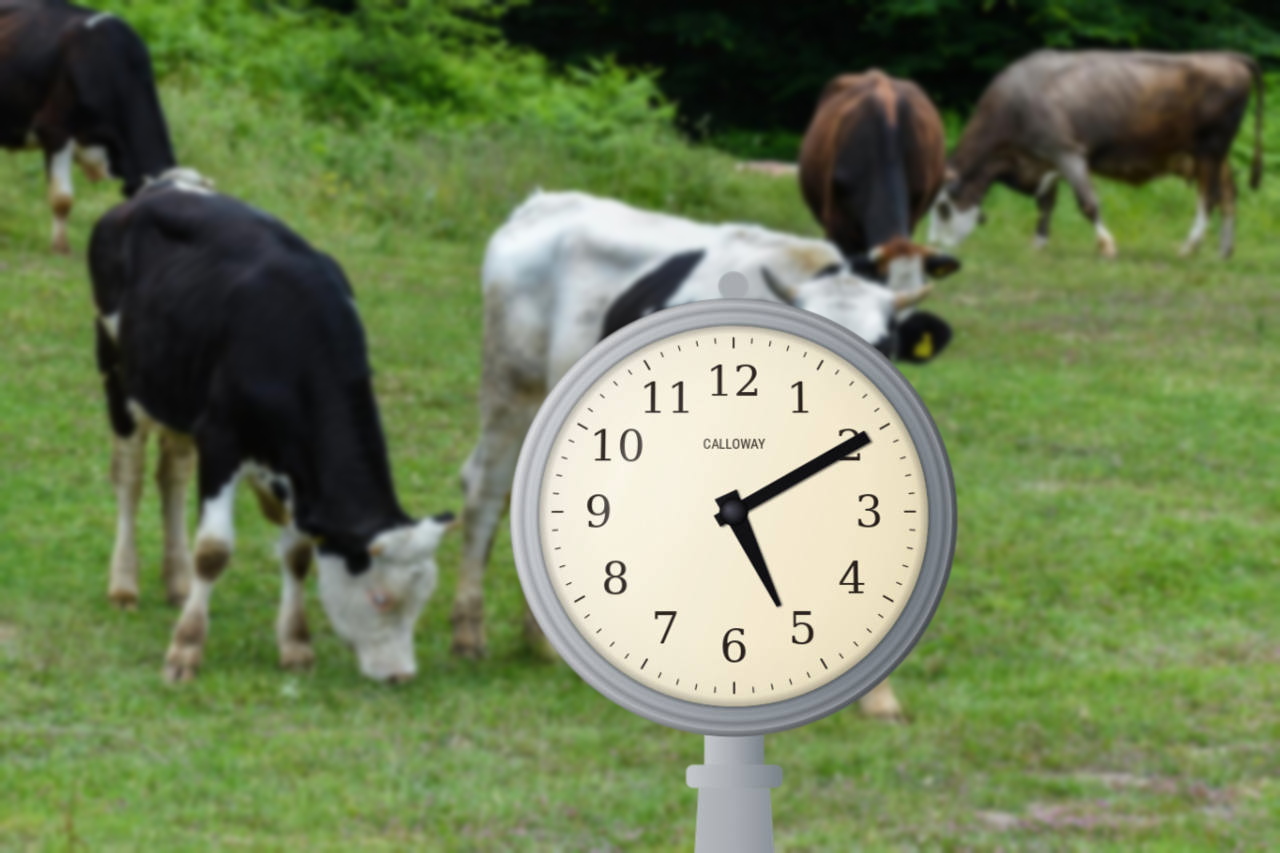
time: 5:10
